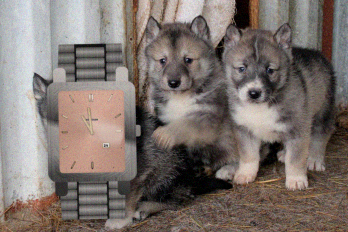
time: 10:59
